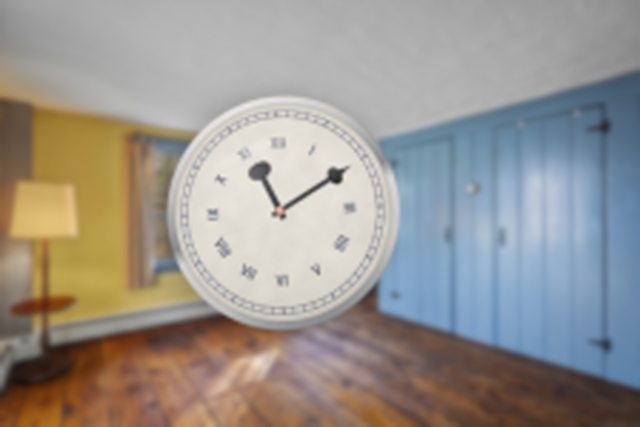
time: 11:10
